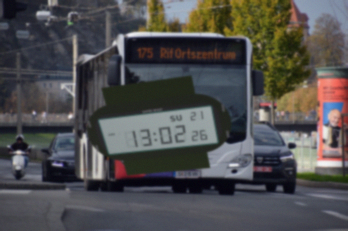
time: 13:02
